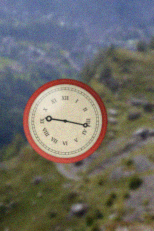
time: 9:17
